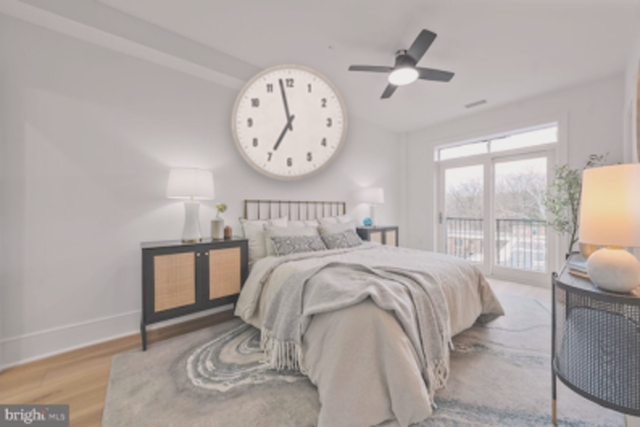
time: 6:58
